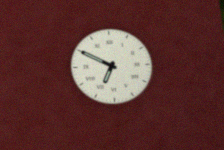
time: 6:50
